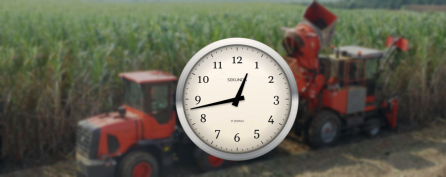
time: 12:43
